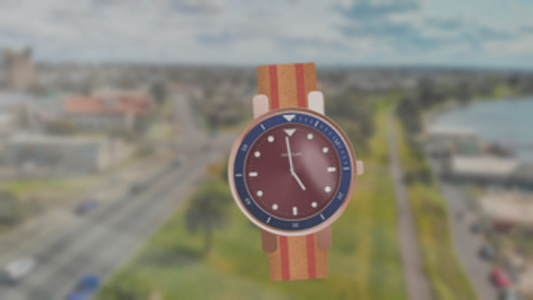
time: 4:59
